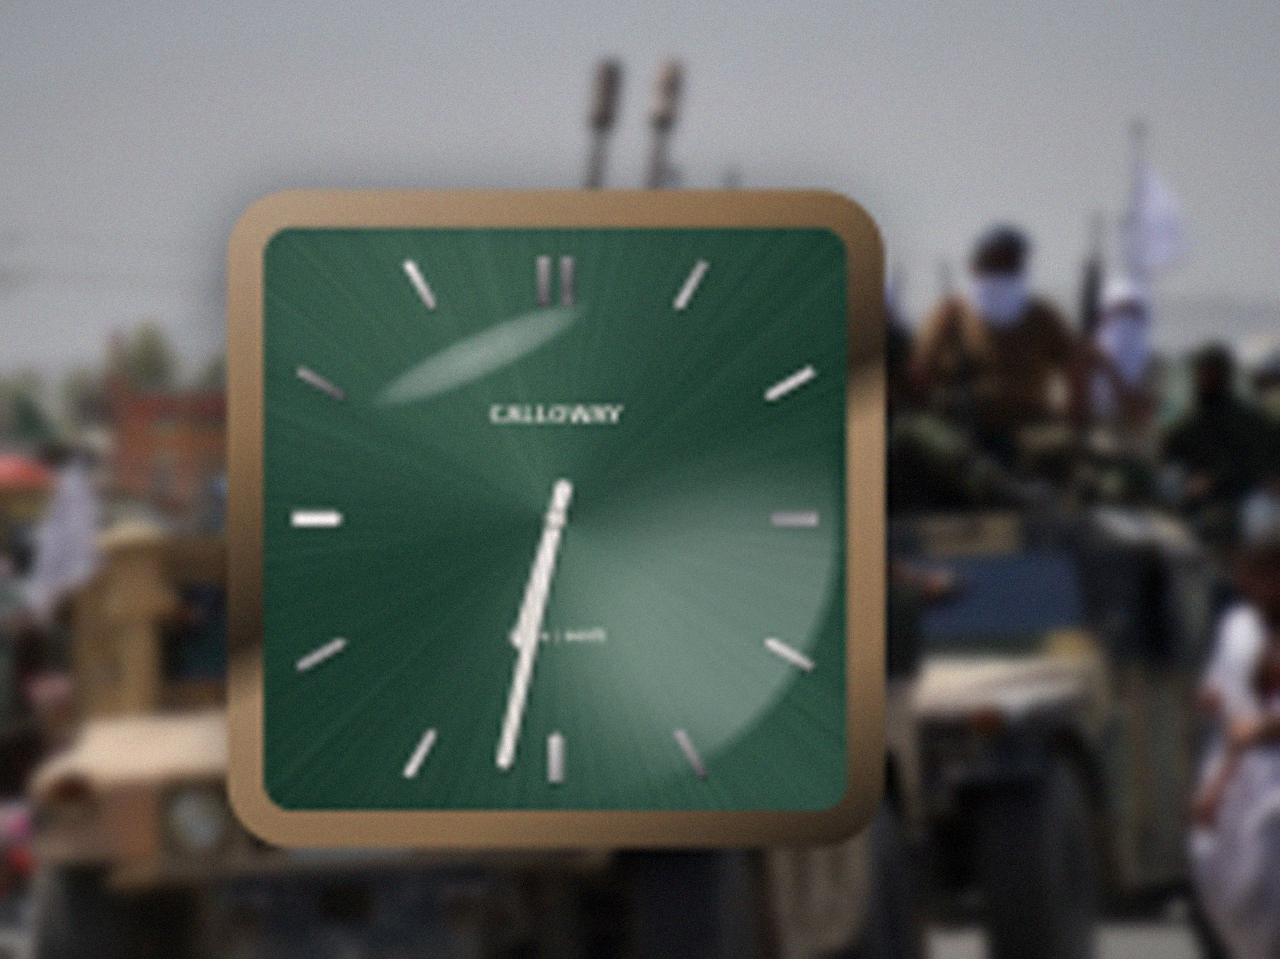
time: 6:32
